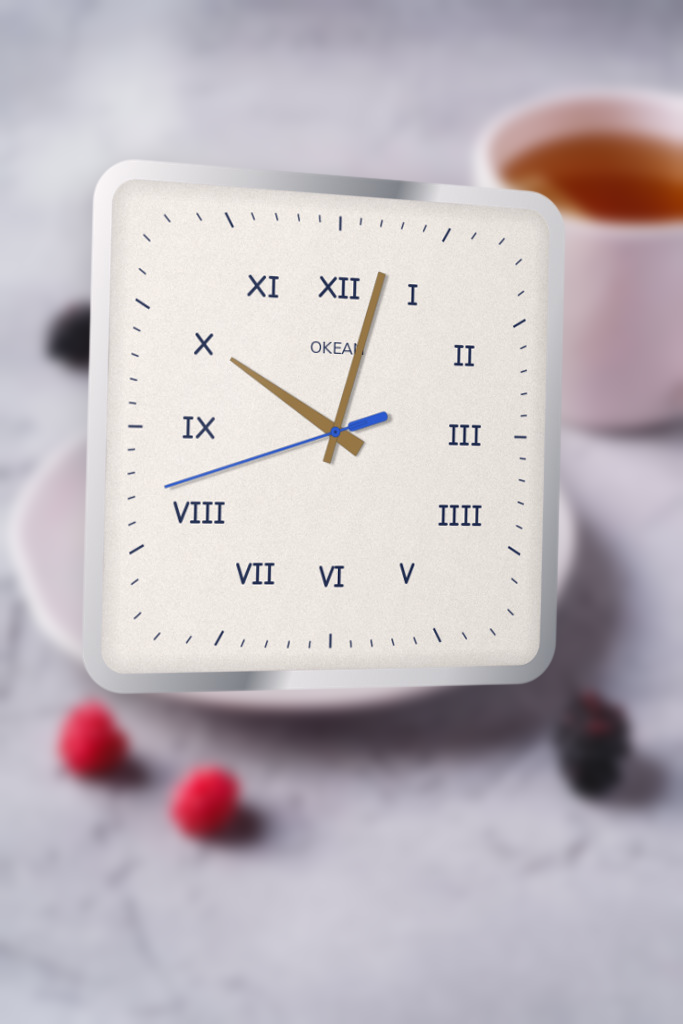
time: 10:02:42
